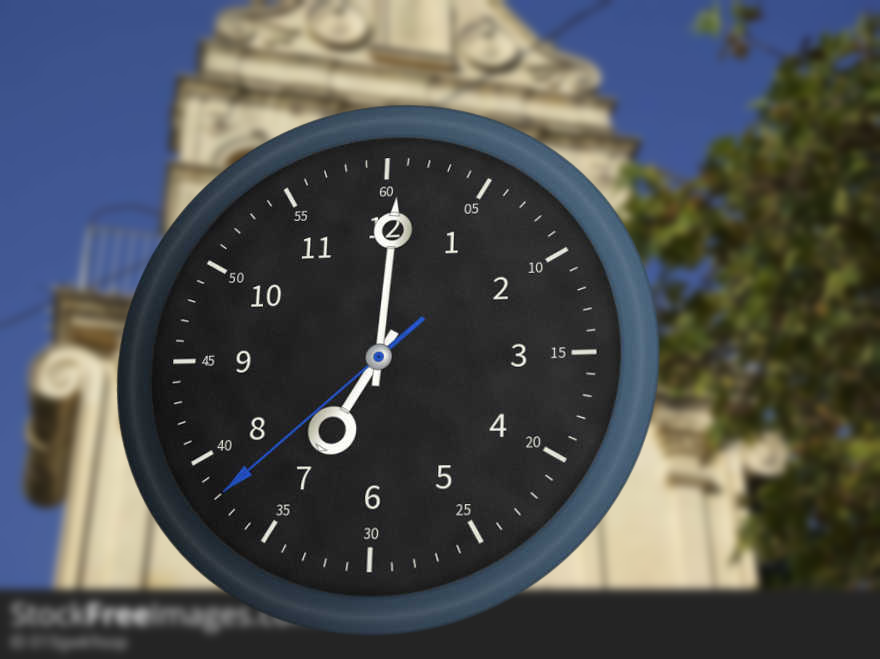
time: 7:00:38
